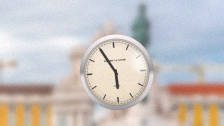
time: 5:55
